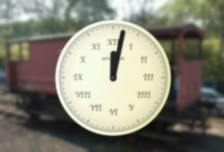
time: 12:02
